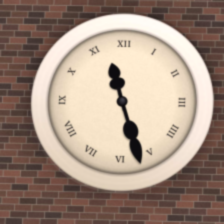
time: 11:27
